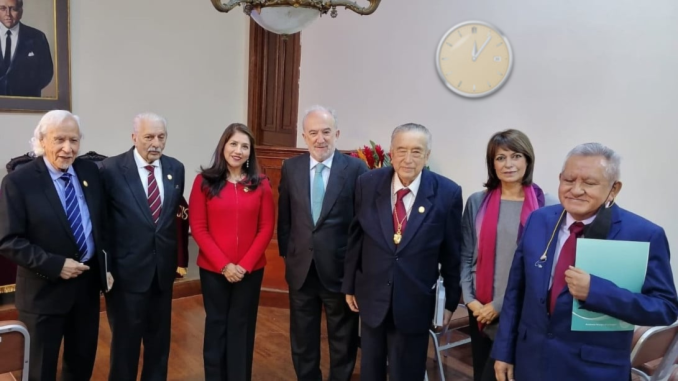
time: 12:06
